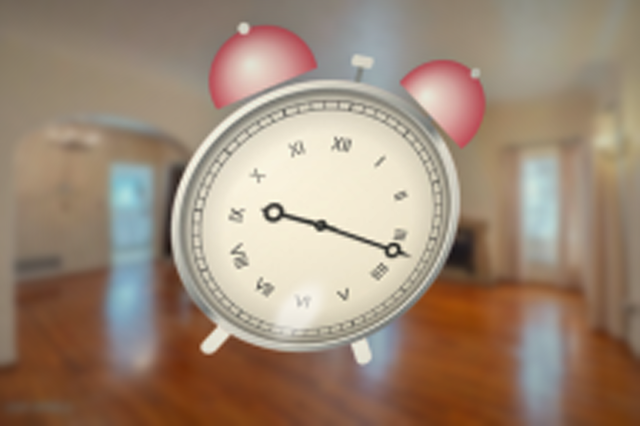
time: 9:17
